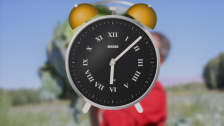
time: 6:08
